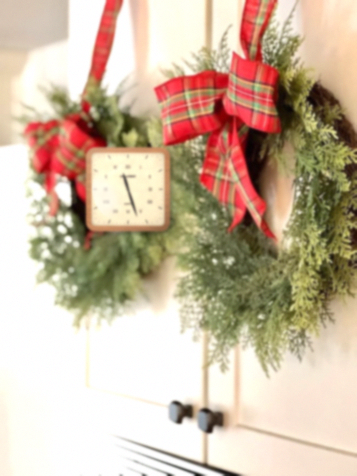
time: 11:27
